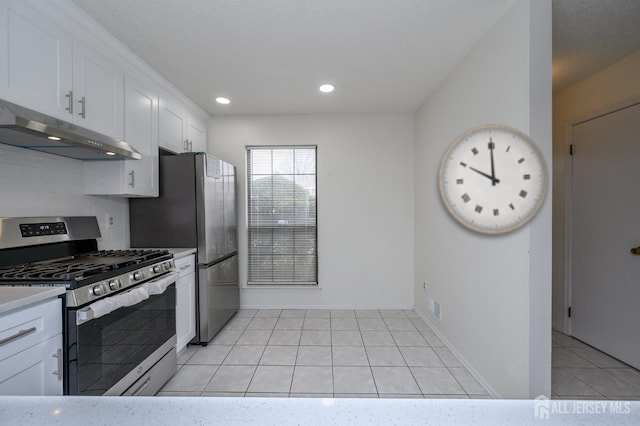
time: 10:00
